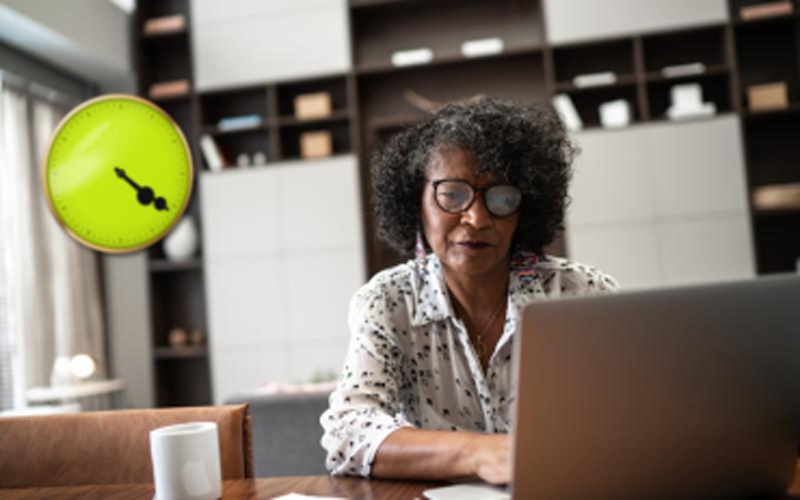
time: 4:21
